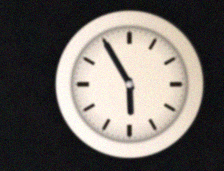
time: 5:55
